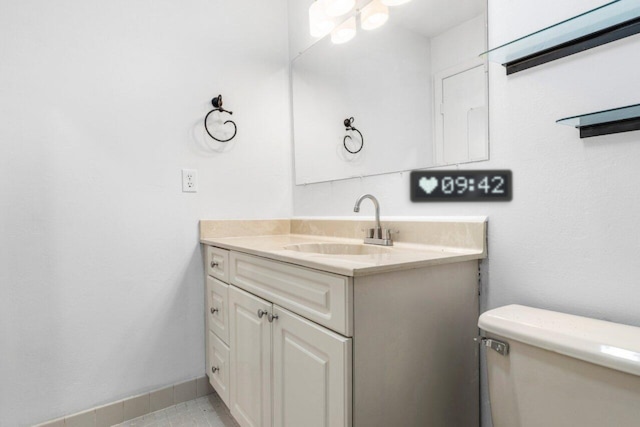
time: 9:42
